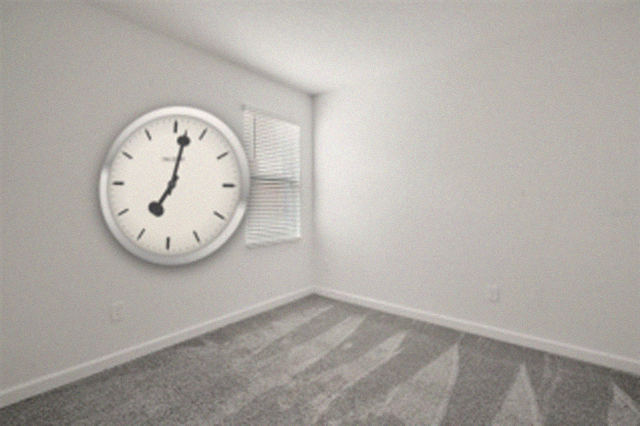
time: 7:02
